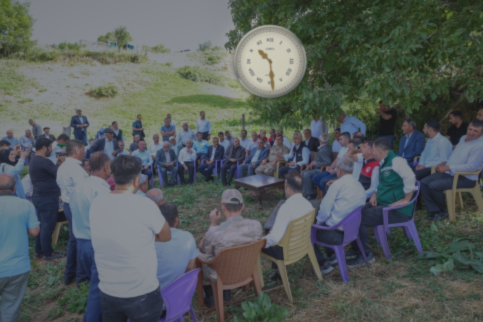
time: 10:29
